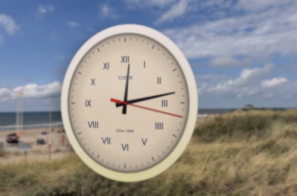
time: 12:13:17
